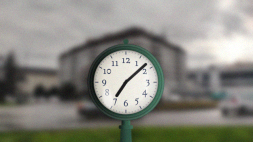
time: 7:08
